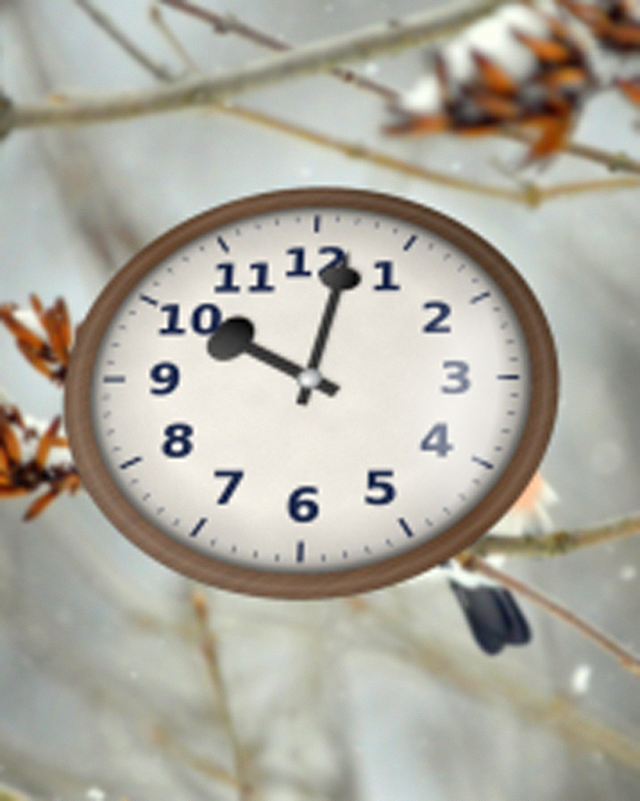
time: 10:02
